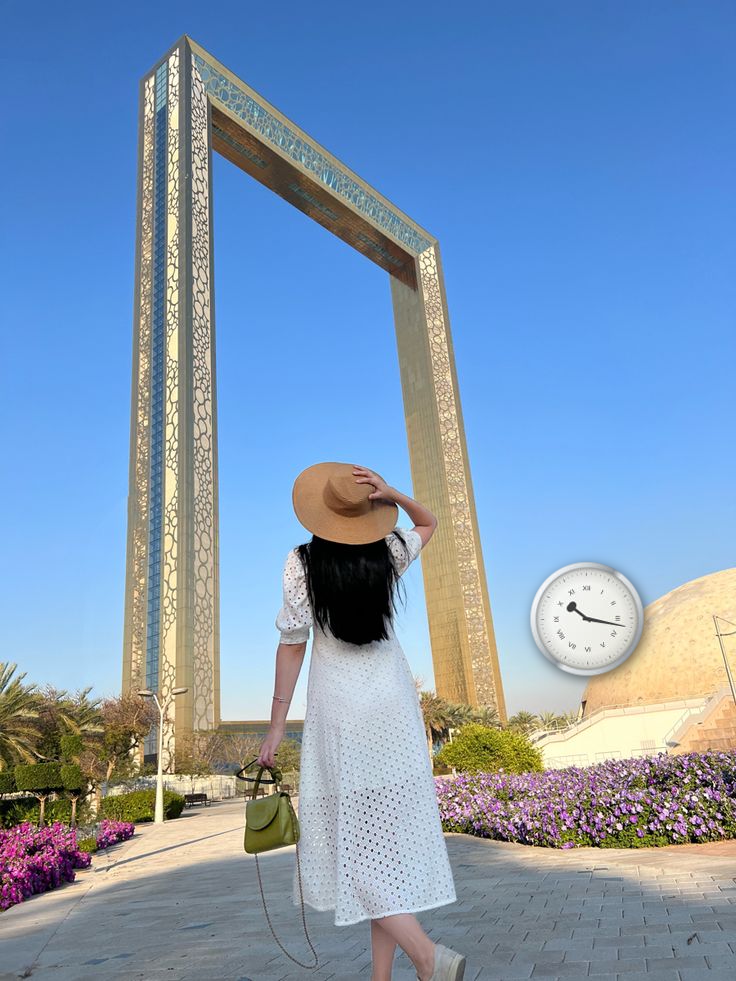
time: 10:17
